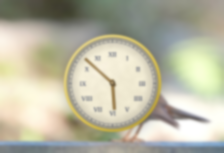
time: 5:52
